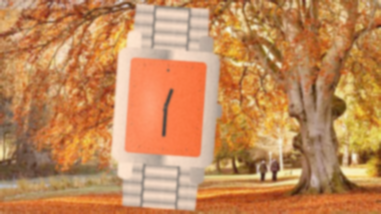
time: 12:30
